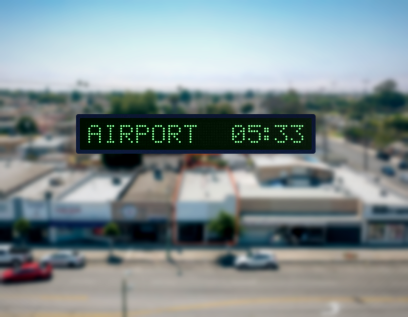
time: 5:33
